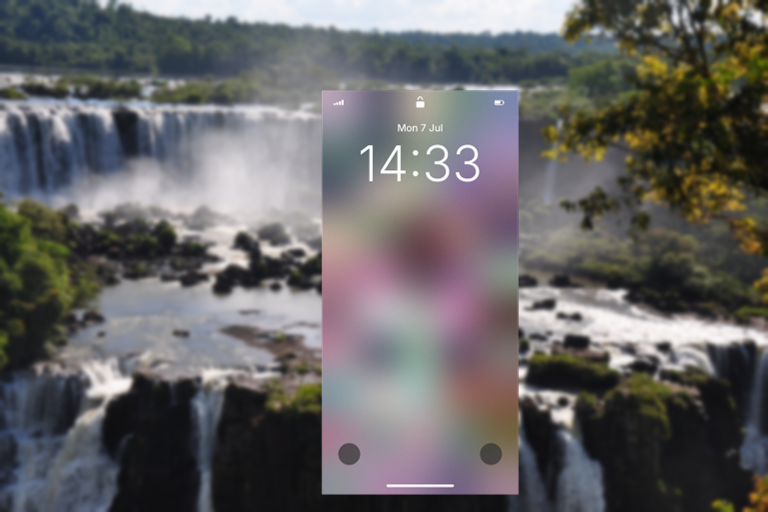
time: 14:33
